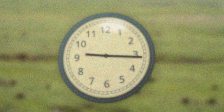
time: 9:16
